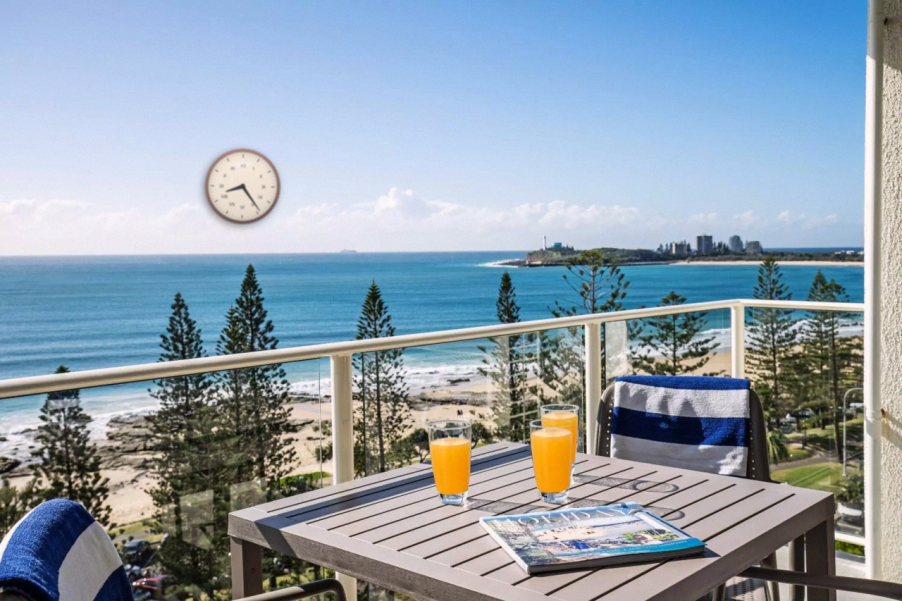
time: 8:24
